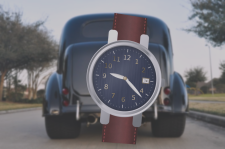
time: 9:22
